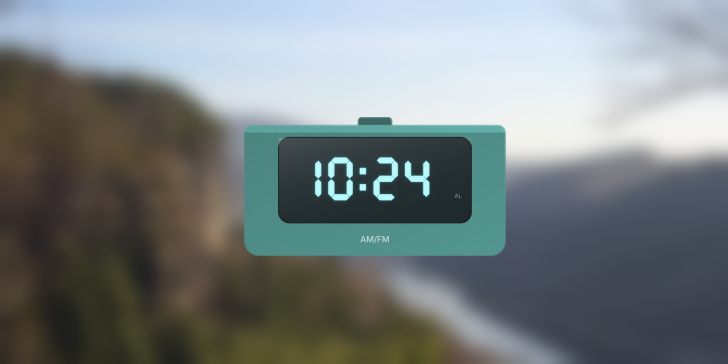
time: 10:24
